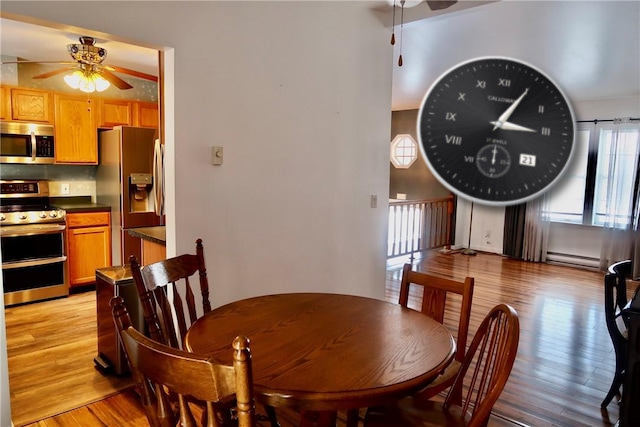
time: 3:05
